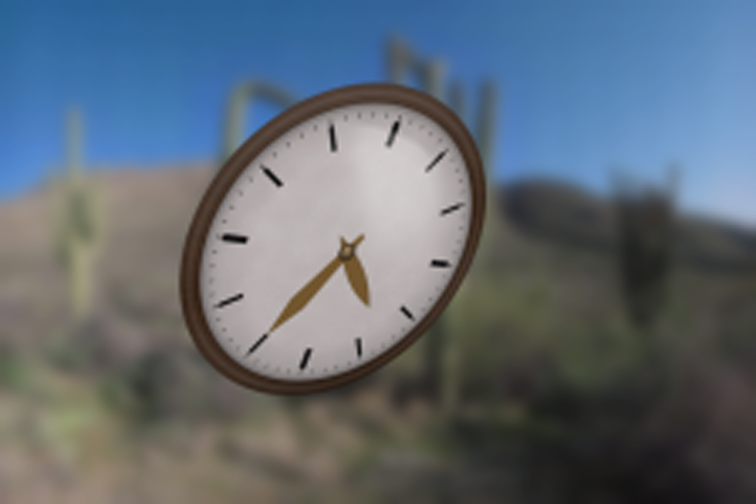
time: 4:35
